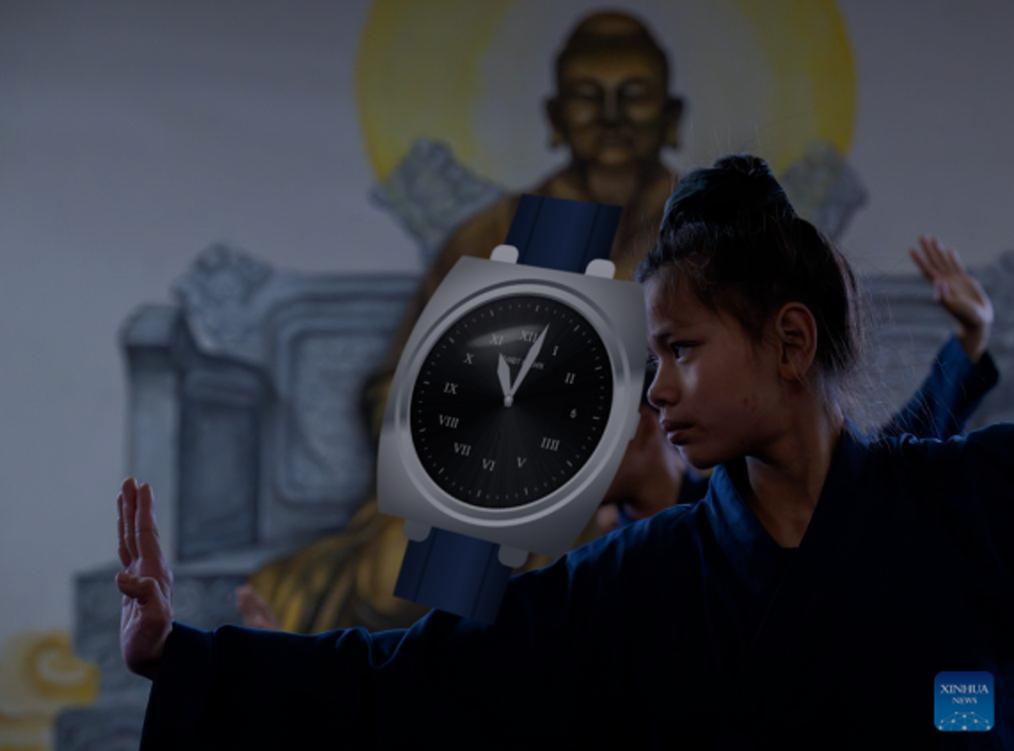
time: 11:02
